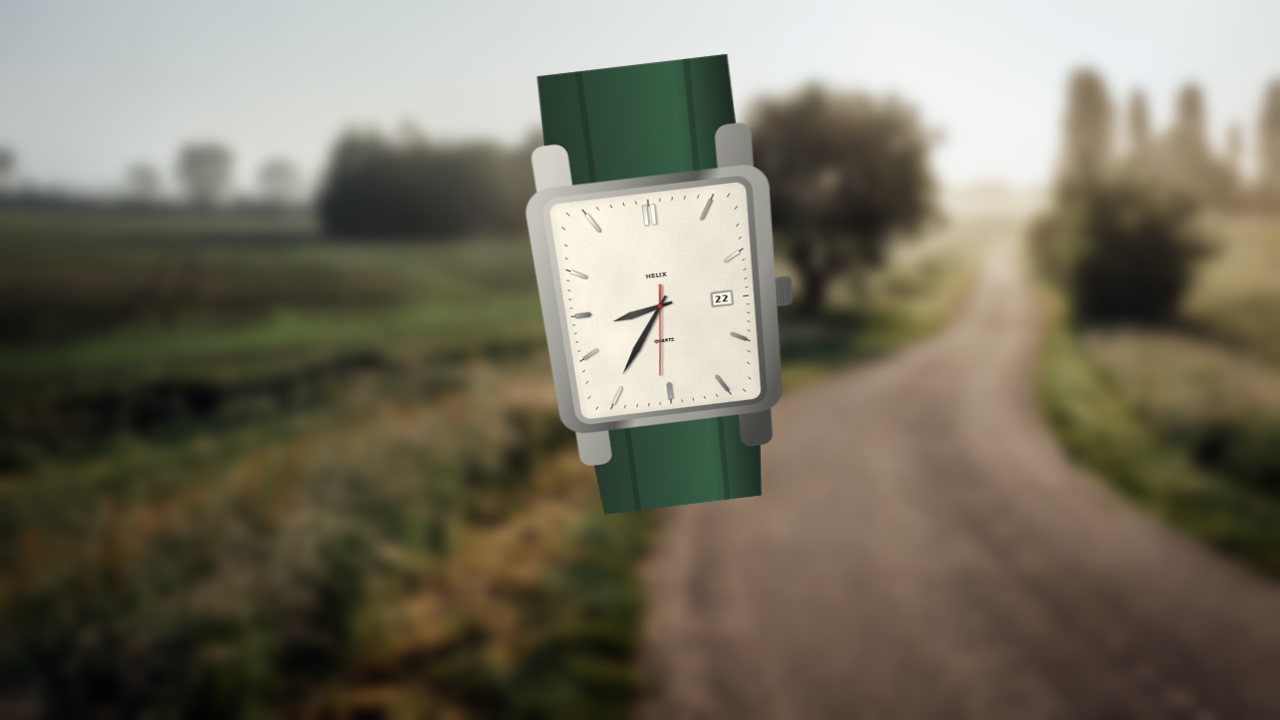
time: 8:35:31
